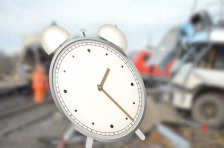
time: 1:24
